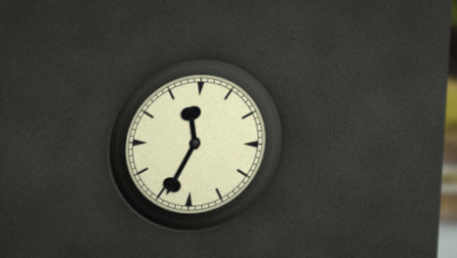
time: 11:34
